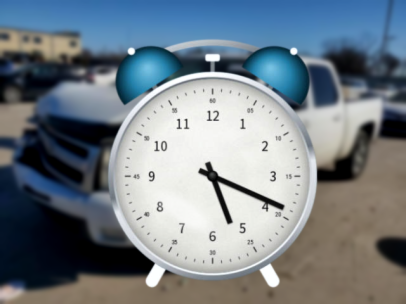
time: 5:19
